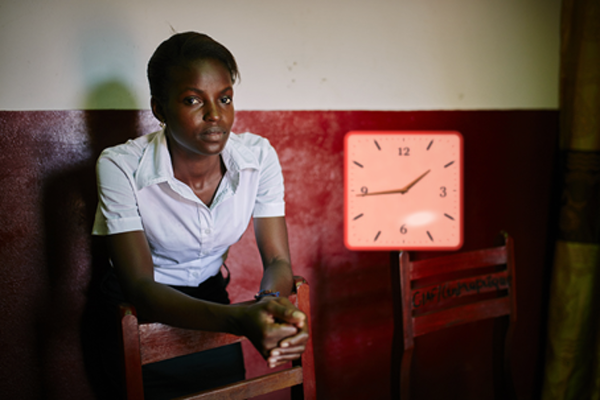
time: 1:44
